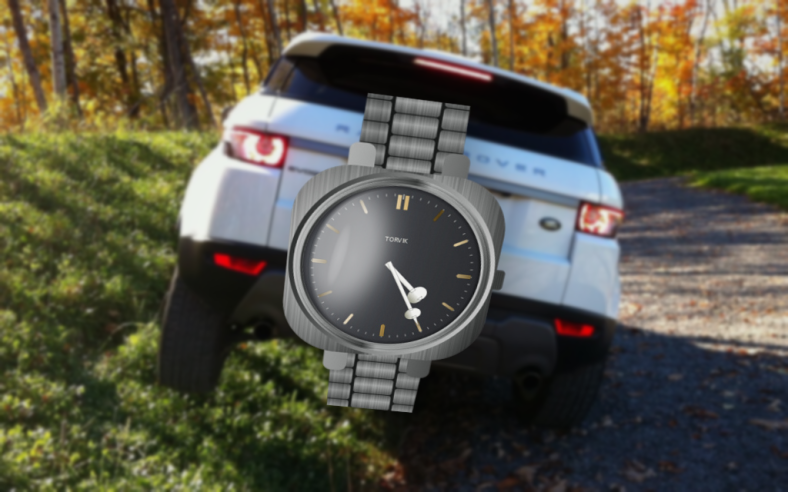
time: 4:25
